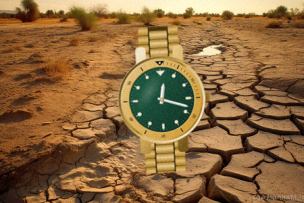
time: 12:18
